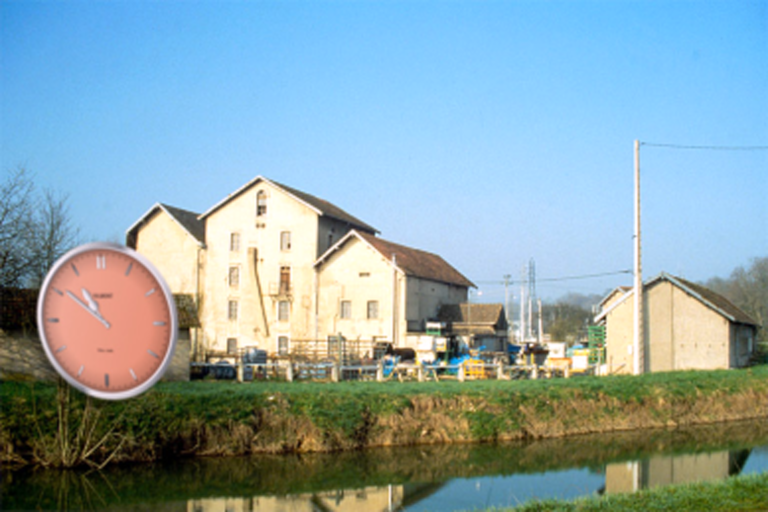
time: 10:51
